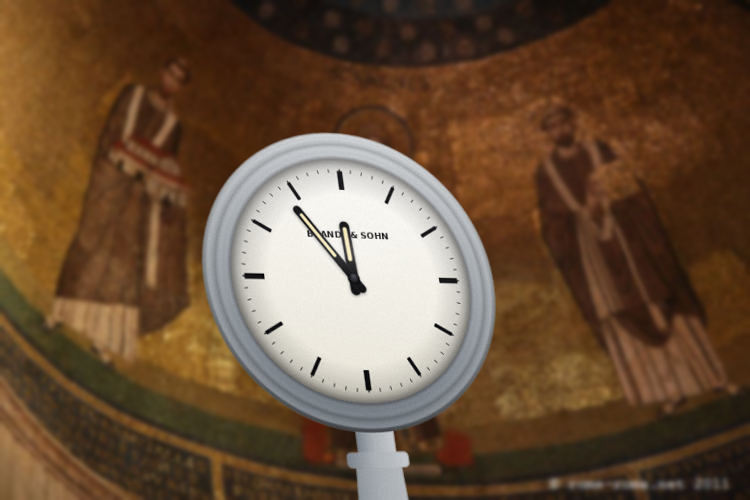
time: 11:54
